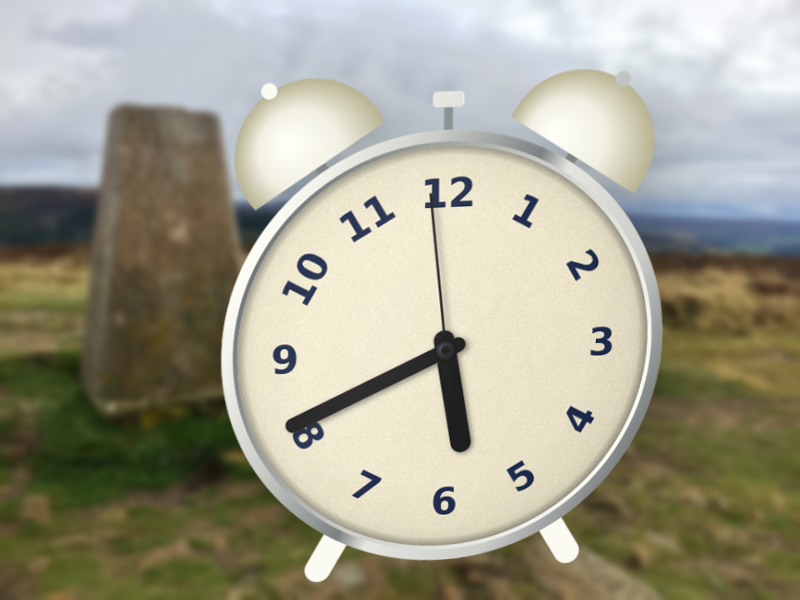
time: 5:40:59
